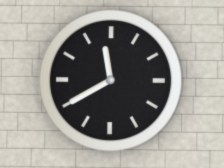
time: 11:40
